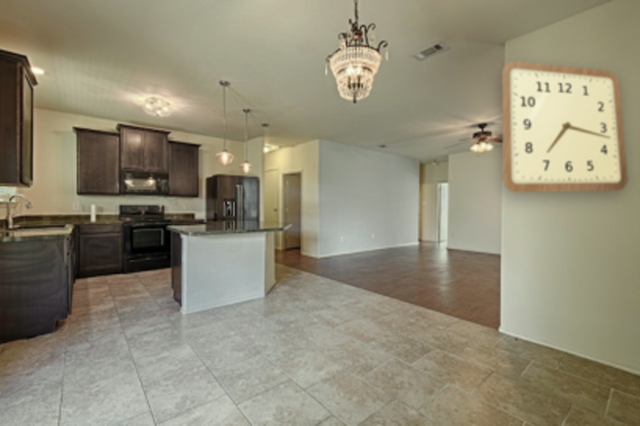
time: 7:17
